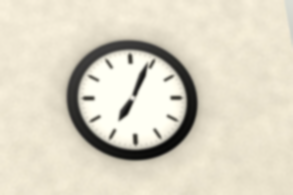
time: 7:04
